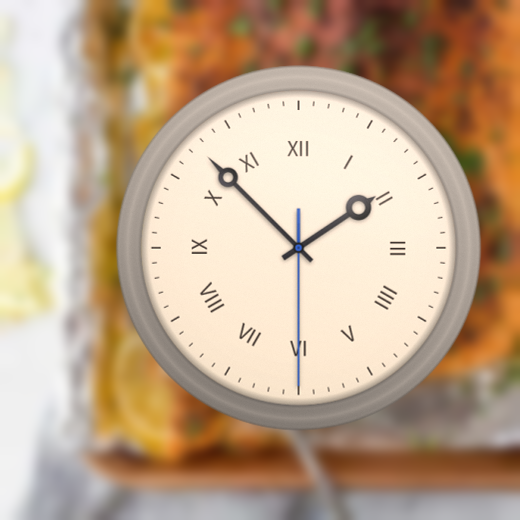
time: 1:52:30
